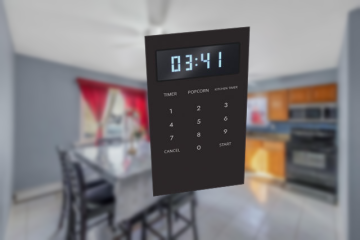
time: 3:41
